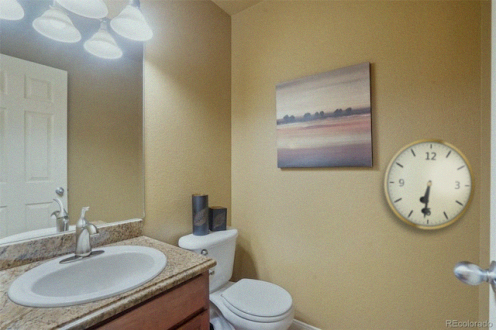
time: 6:31
